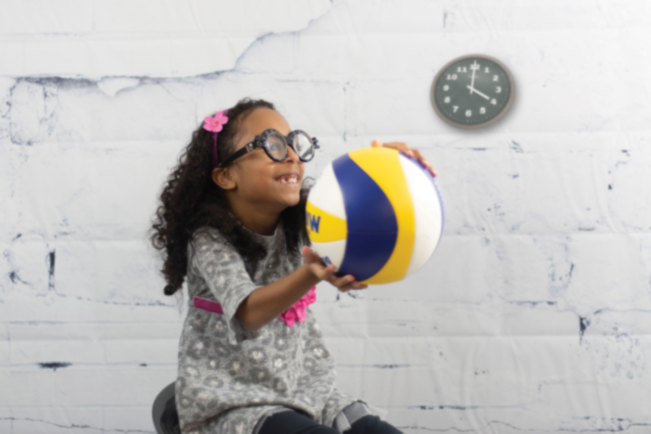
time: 4:00
